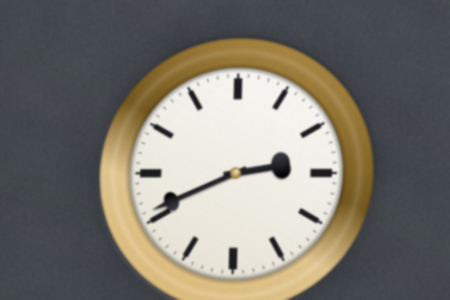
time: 2:41
